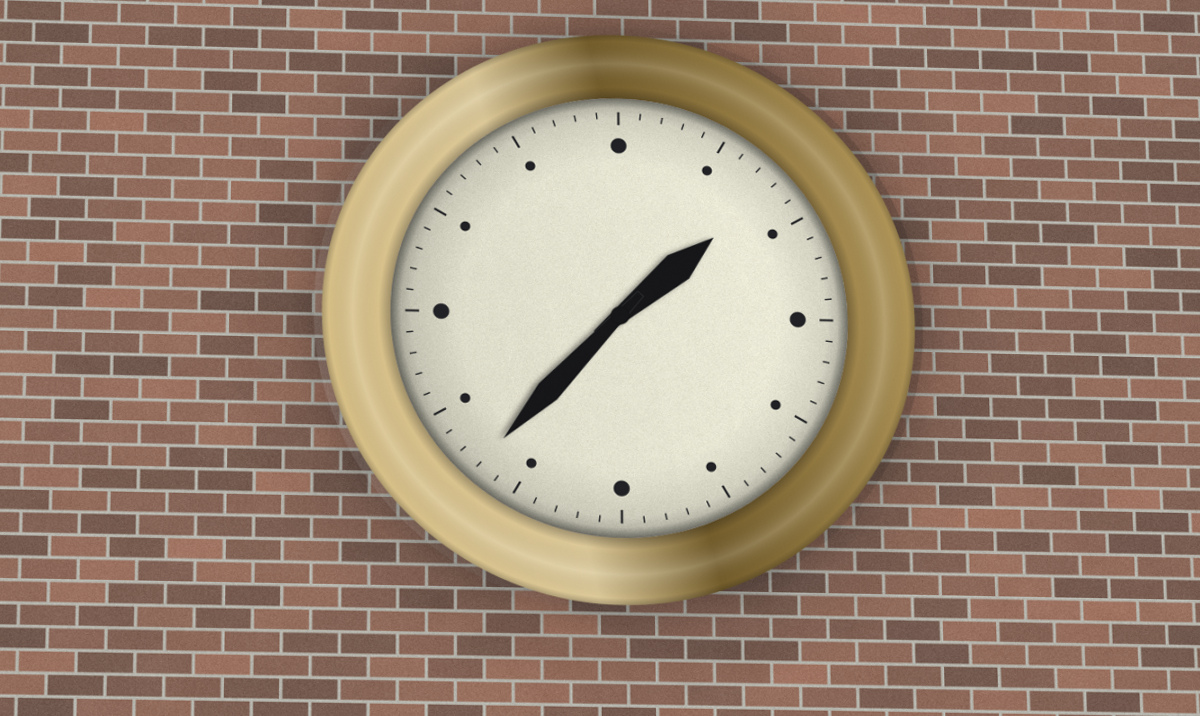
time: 1:37
